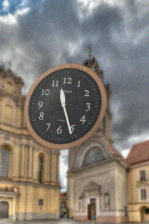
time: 11:26
